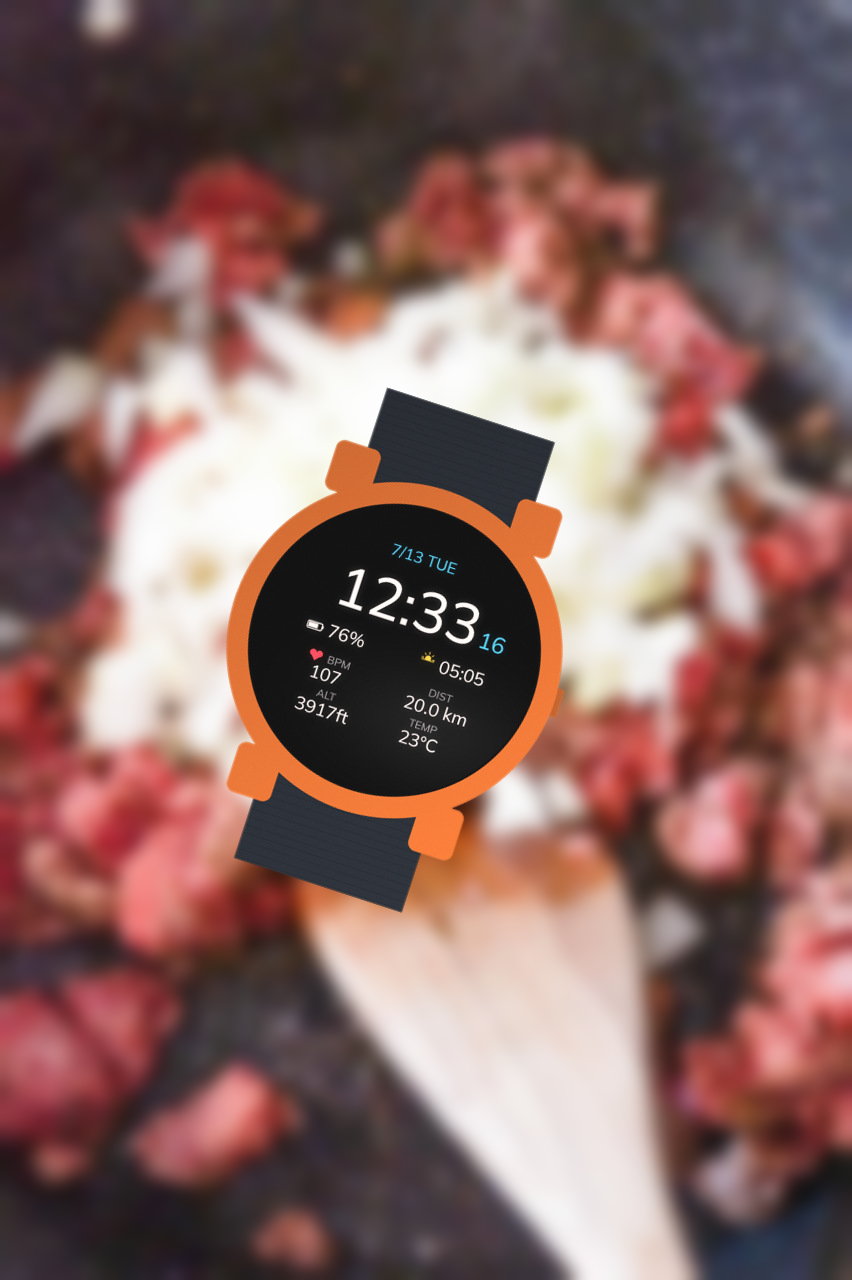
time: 12:33:16
